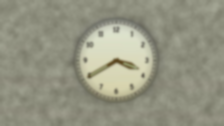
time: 3:40
